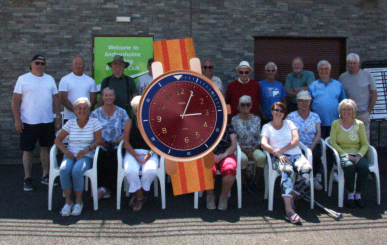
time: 3:05
